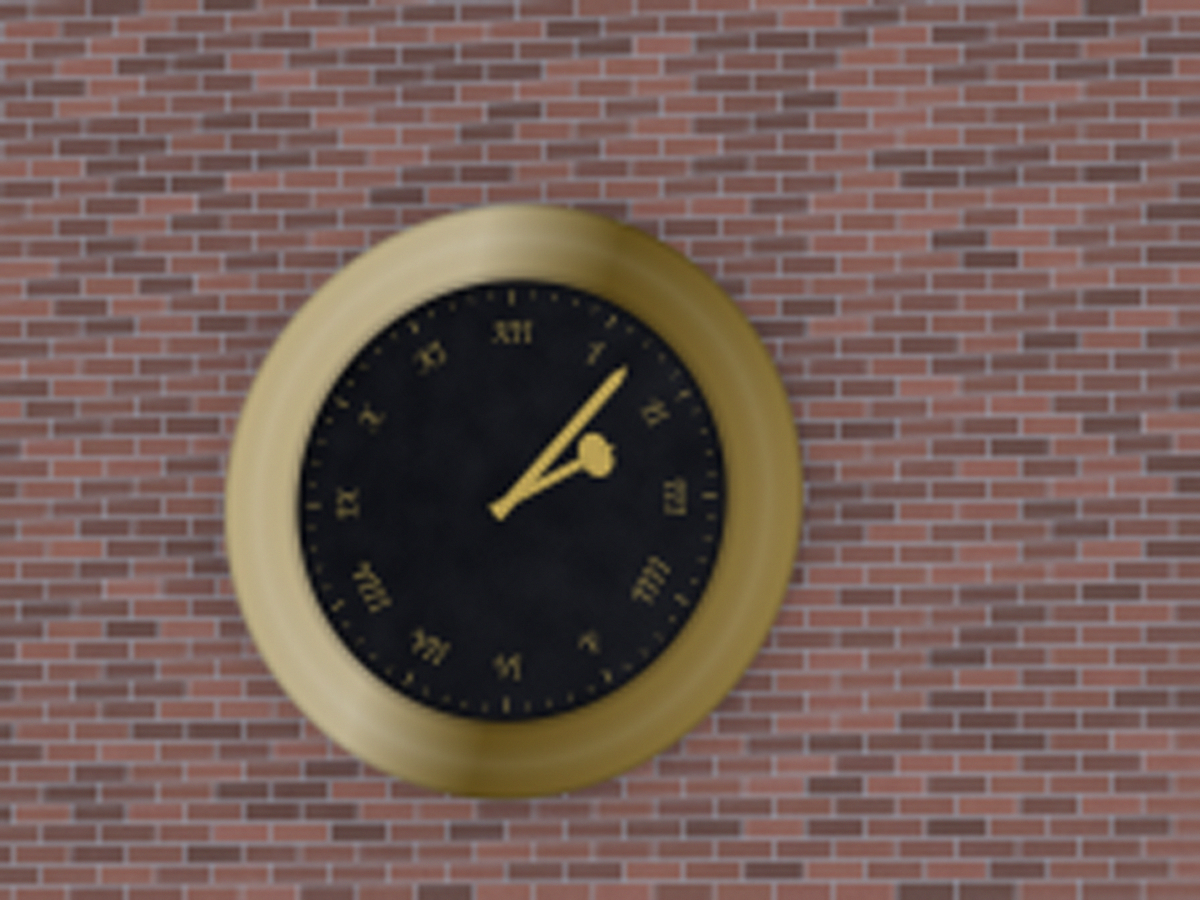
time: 2:07
